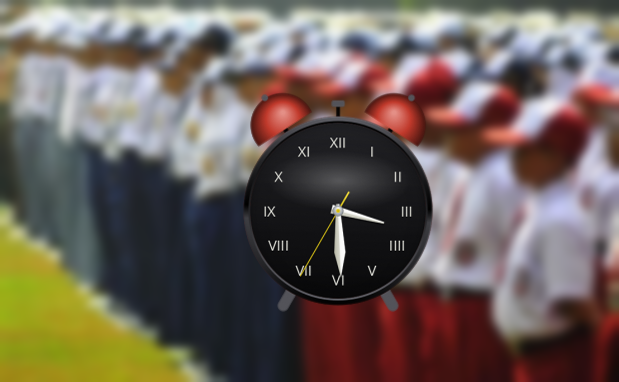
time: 3:29:35
